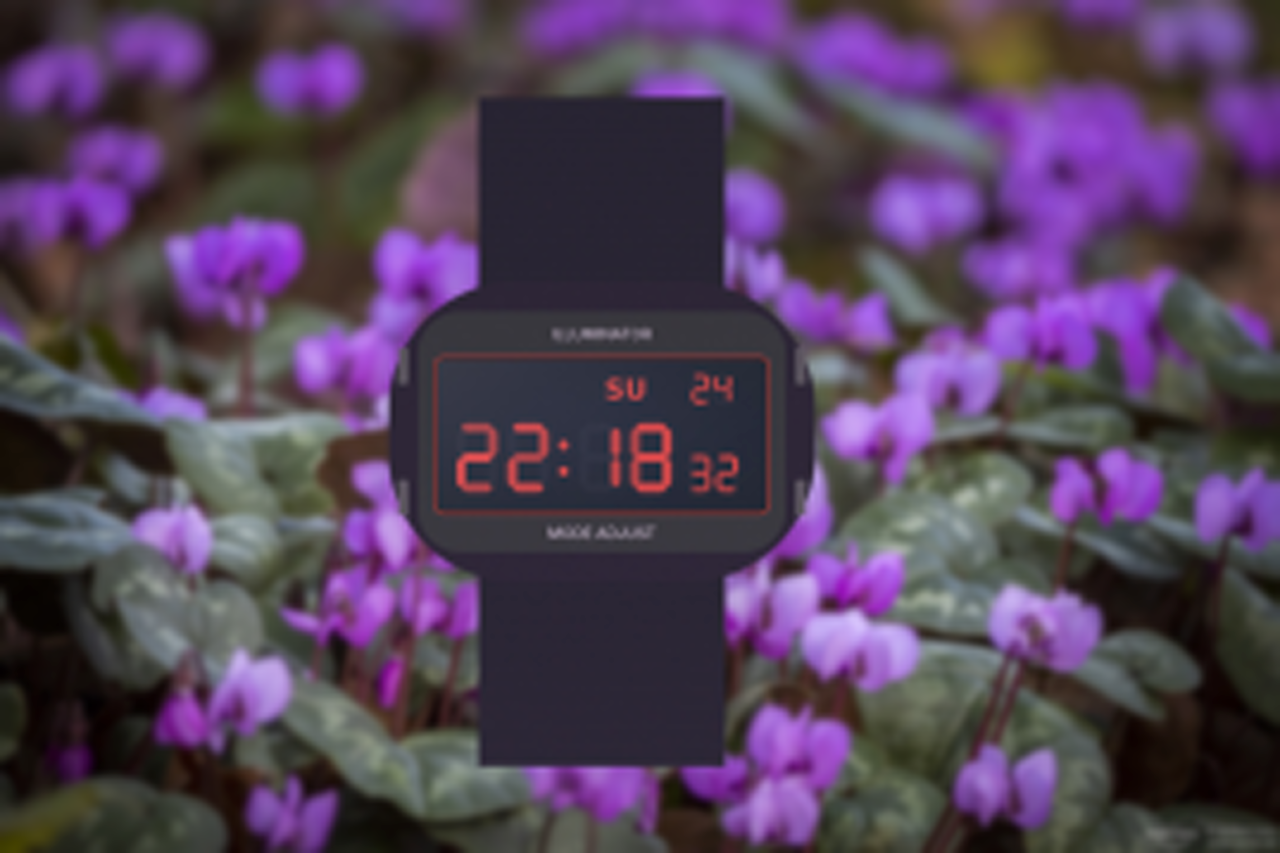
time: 22:18:32
